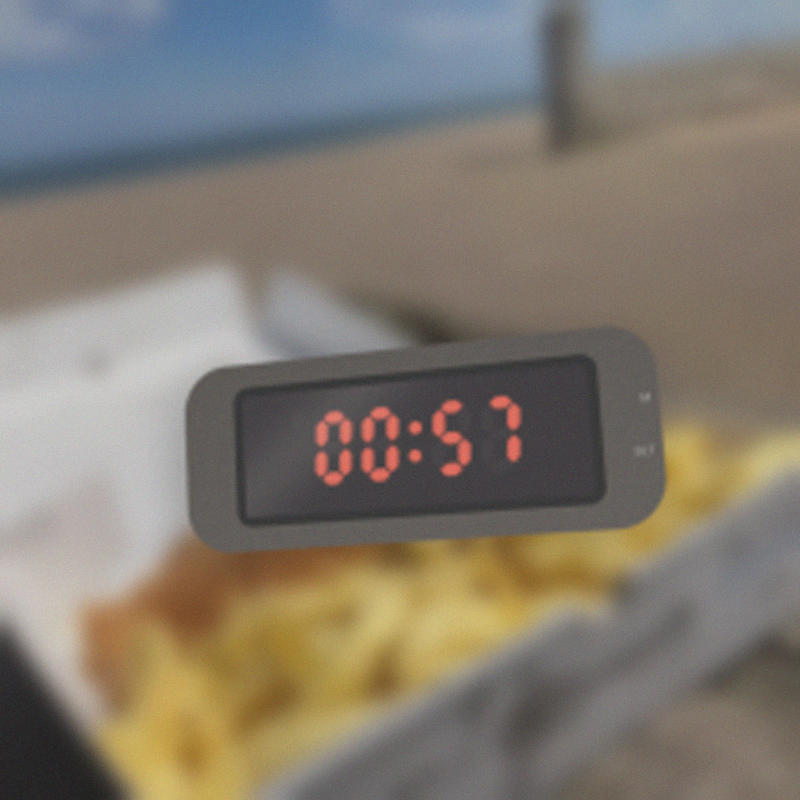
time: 0:57
